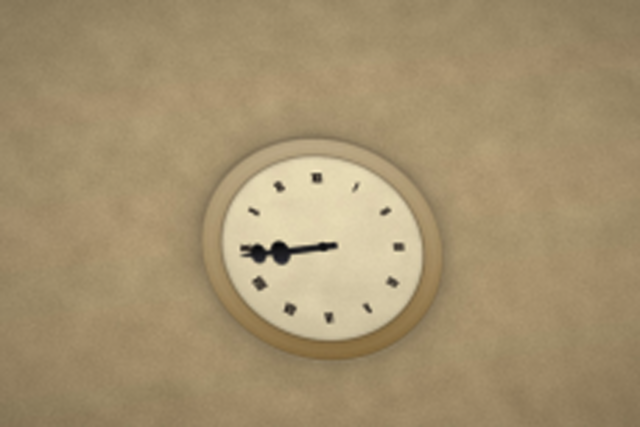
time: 8:44
